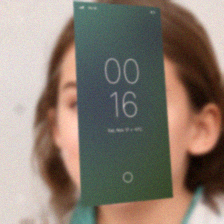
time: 0:16
